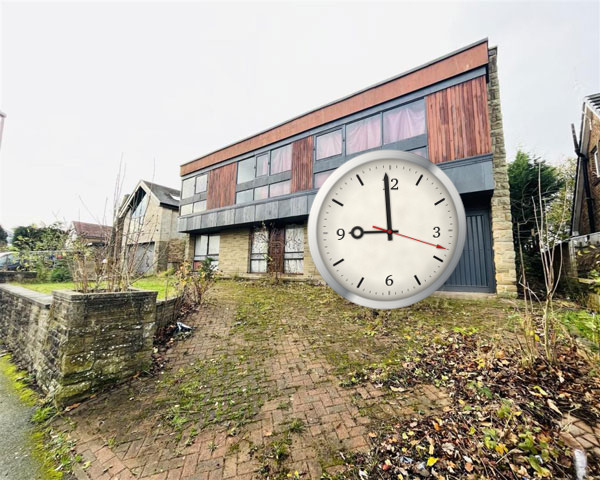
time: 8:59:18
